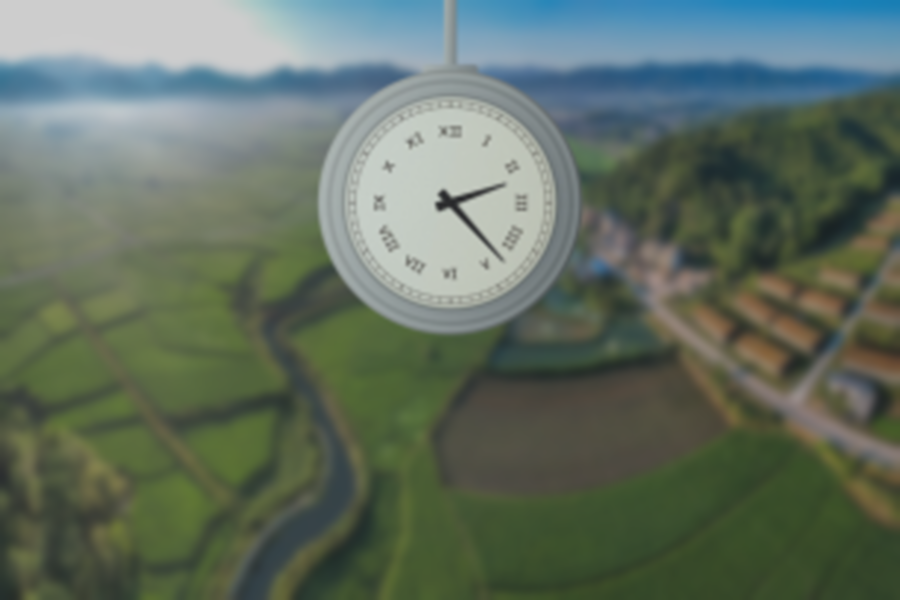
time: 2:23
